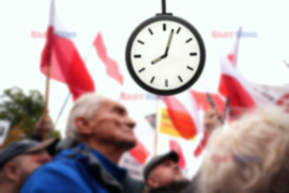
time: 8:03
